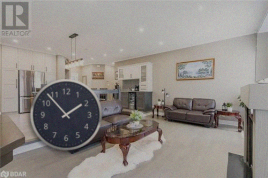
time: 1:53
